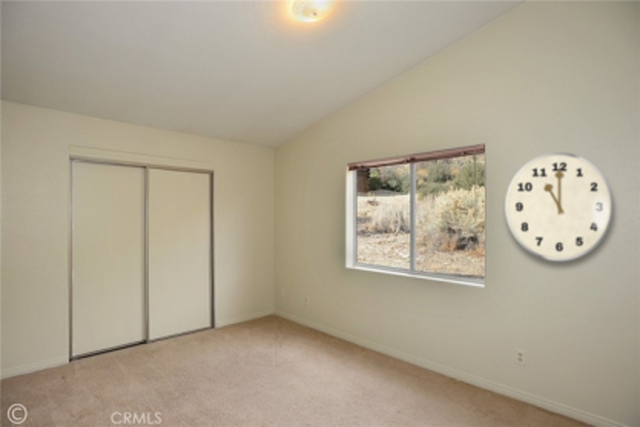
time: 11:00
